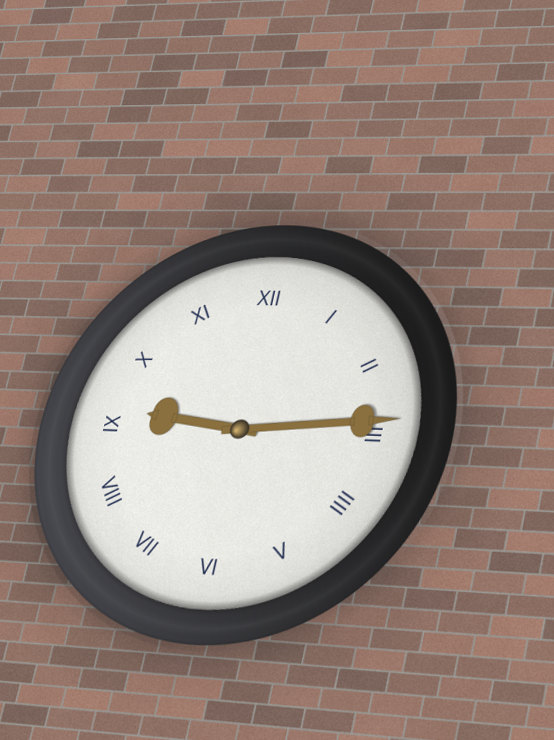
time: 9:14
